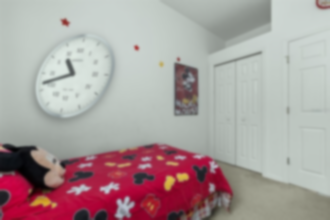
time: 10:42
